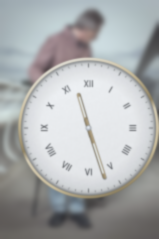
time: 11:27
